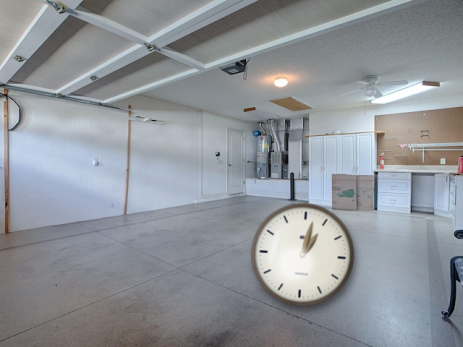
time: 1:02
